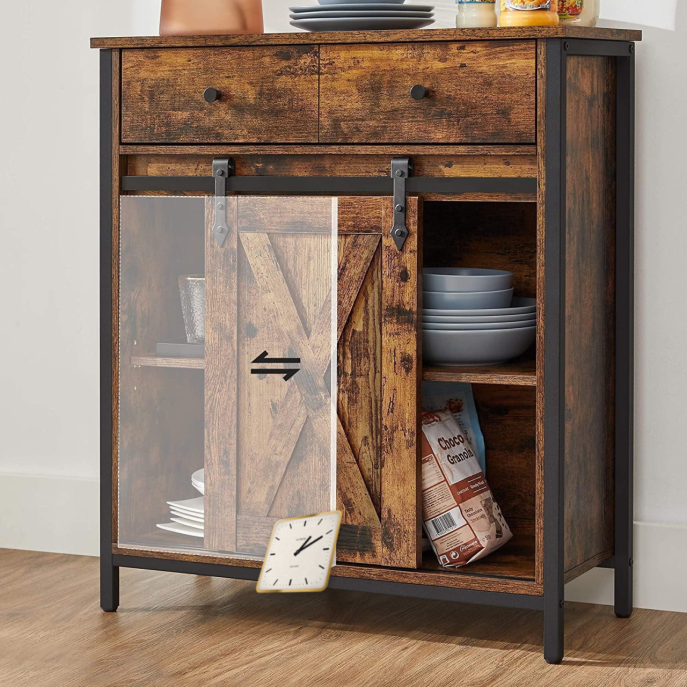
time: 1:10
